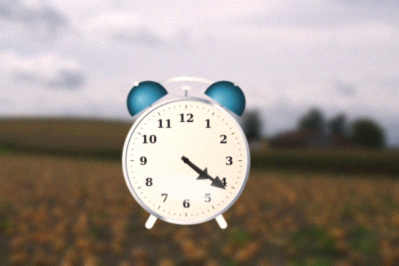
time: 4:21
